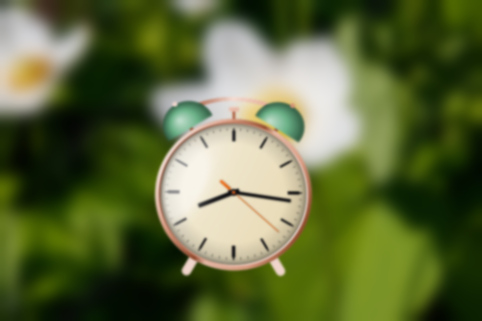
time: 8:16:22
